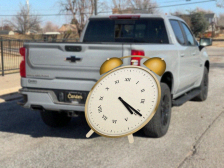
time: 4:20
